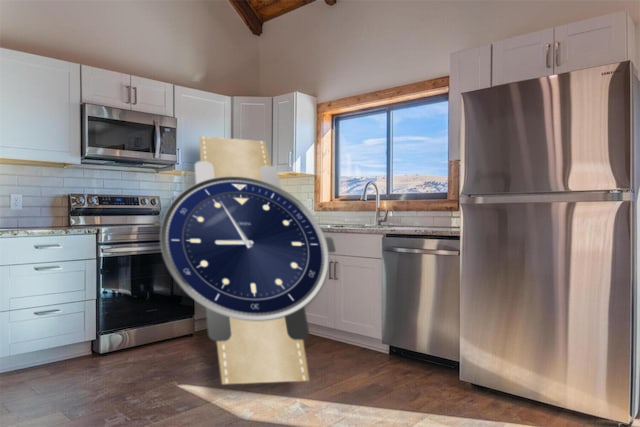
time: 8:56
